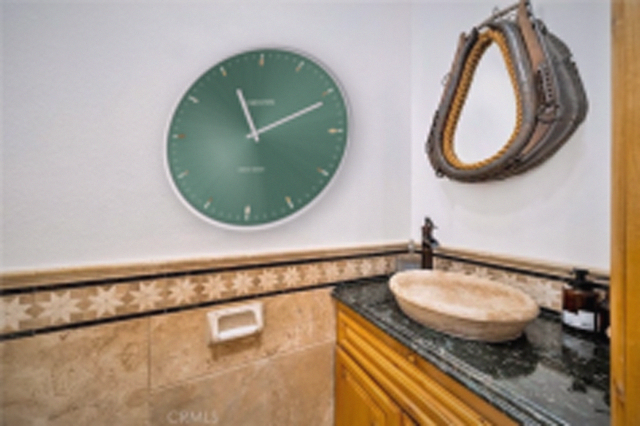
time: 11:11
